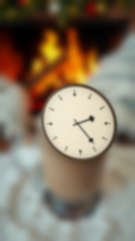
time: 2:24
